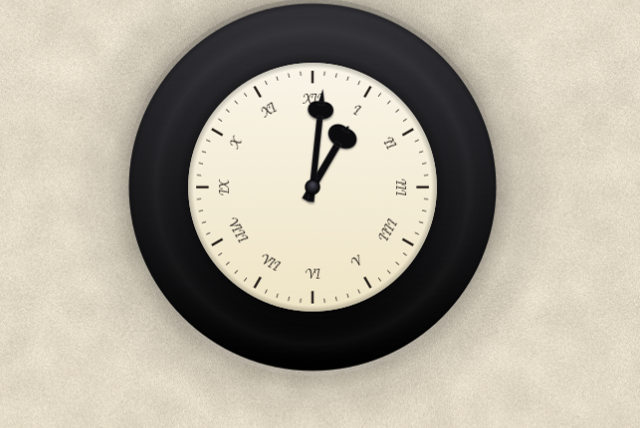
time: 1:01
